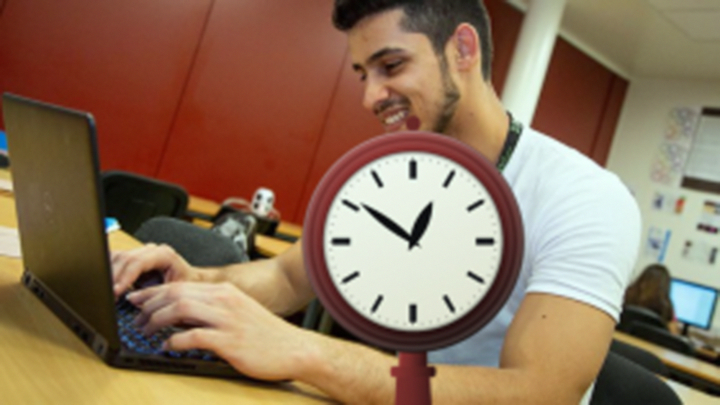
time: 12:51
